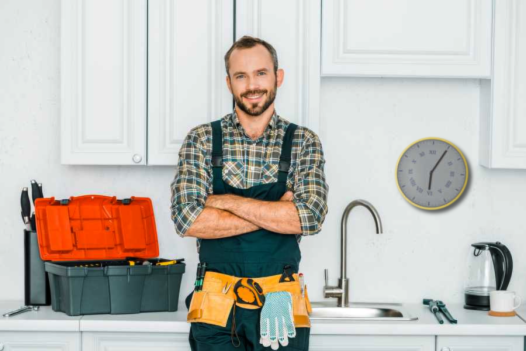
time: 6:05
